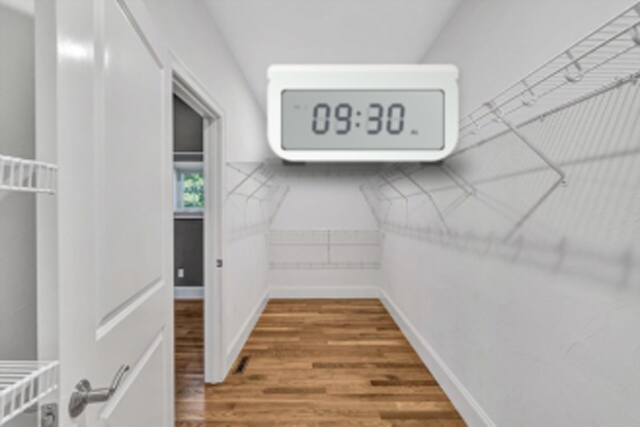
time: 9:30
